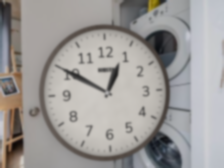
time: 12:50
